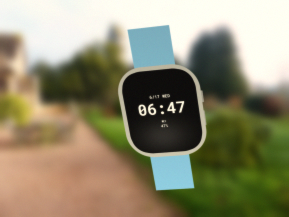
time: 6:47
